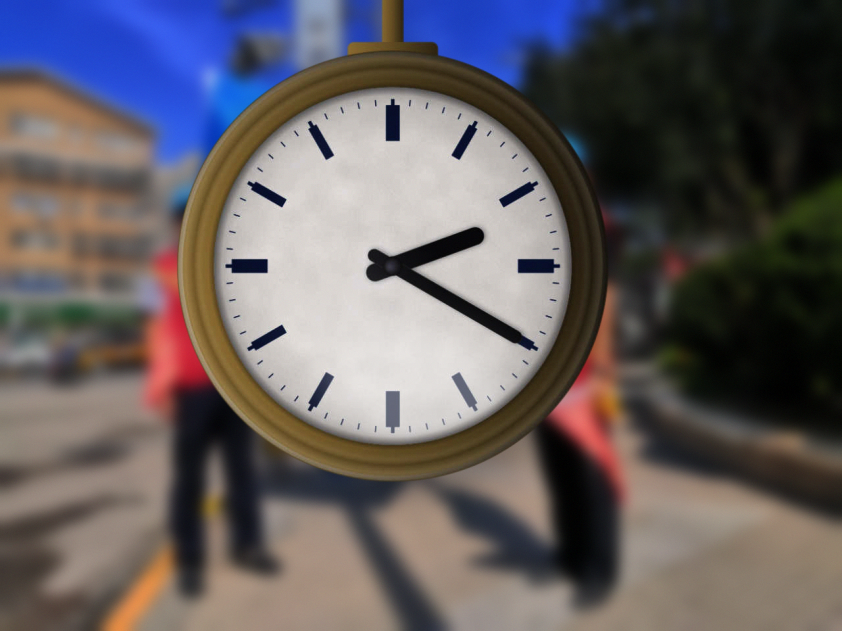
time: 2:20
